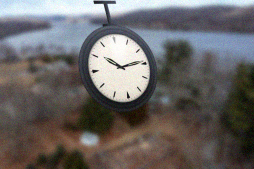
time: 10:14
